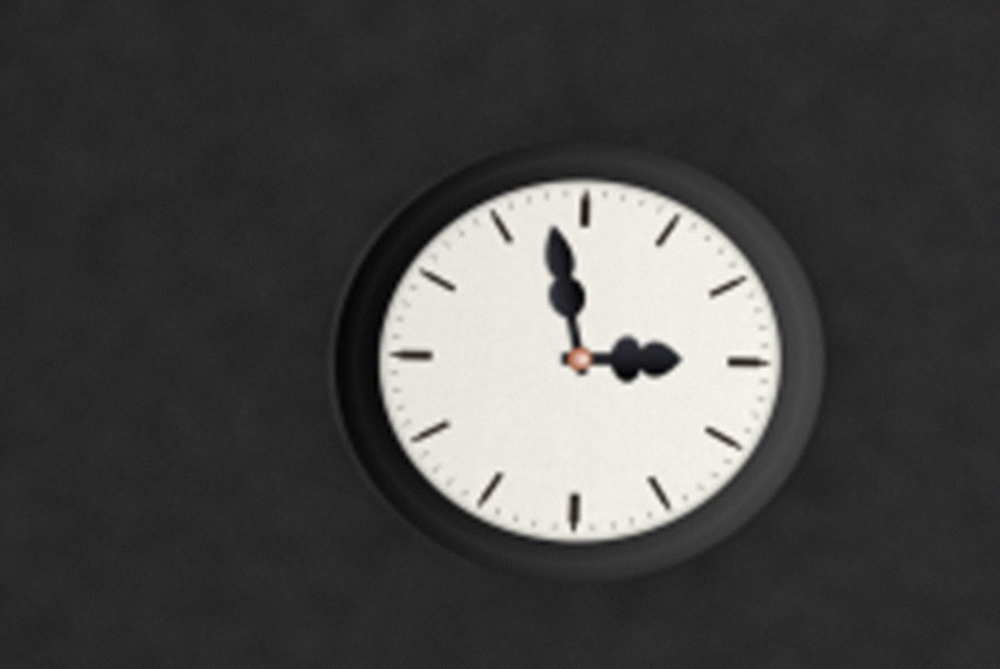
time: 2:58
